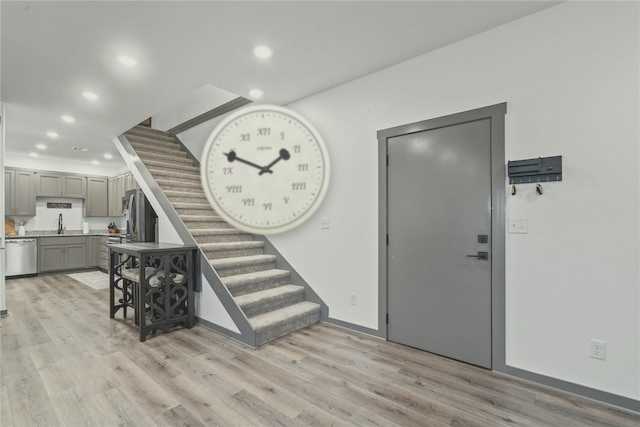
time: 1:49
